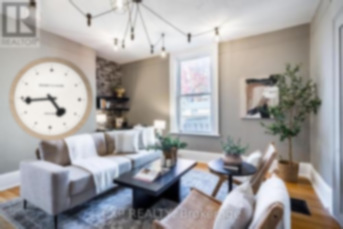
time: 4:44
